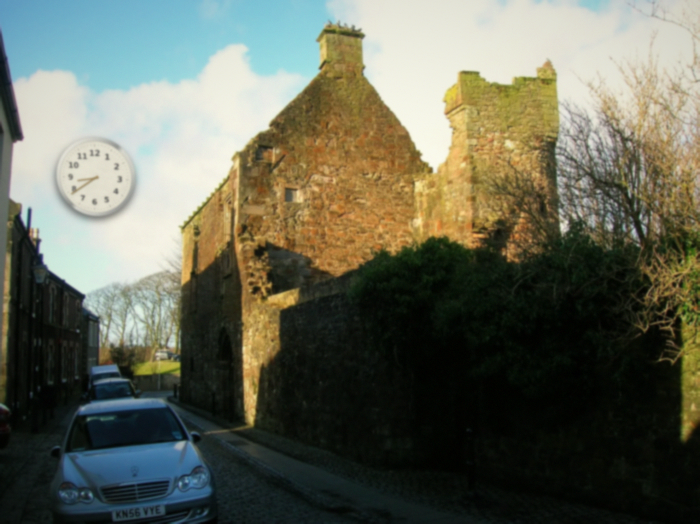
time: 8:39
